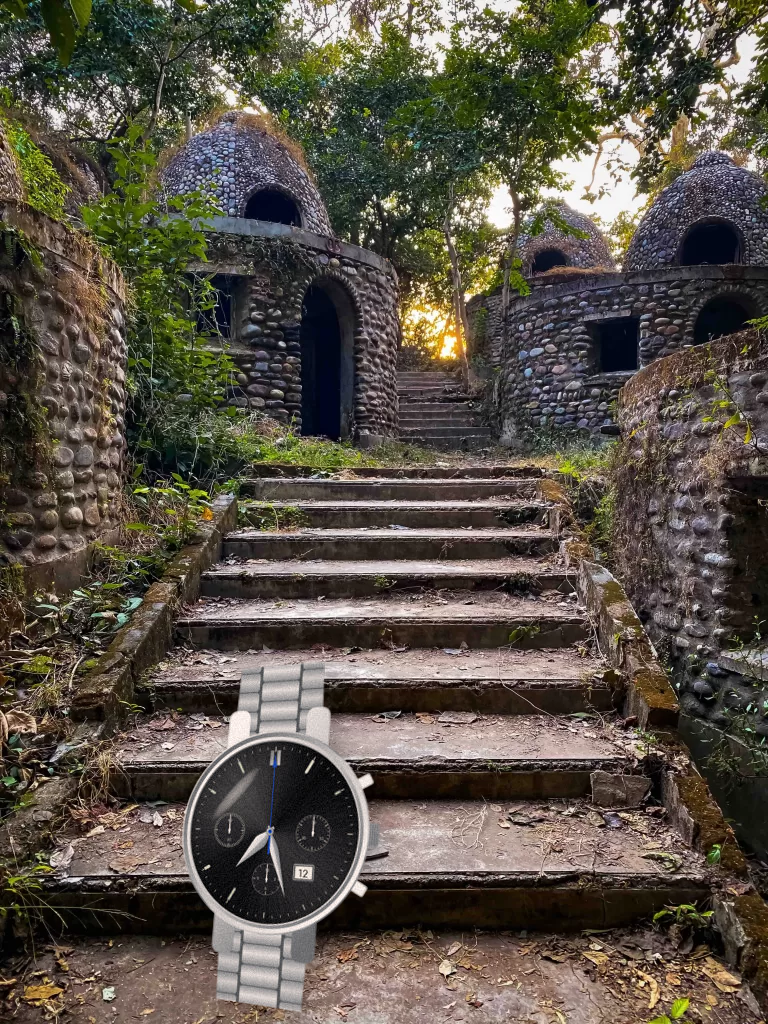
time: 7:27
